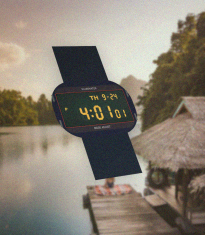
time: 4:01:01
